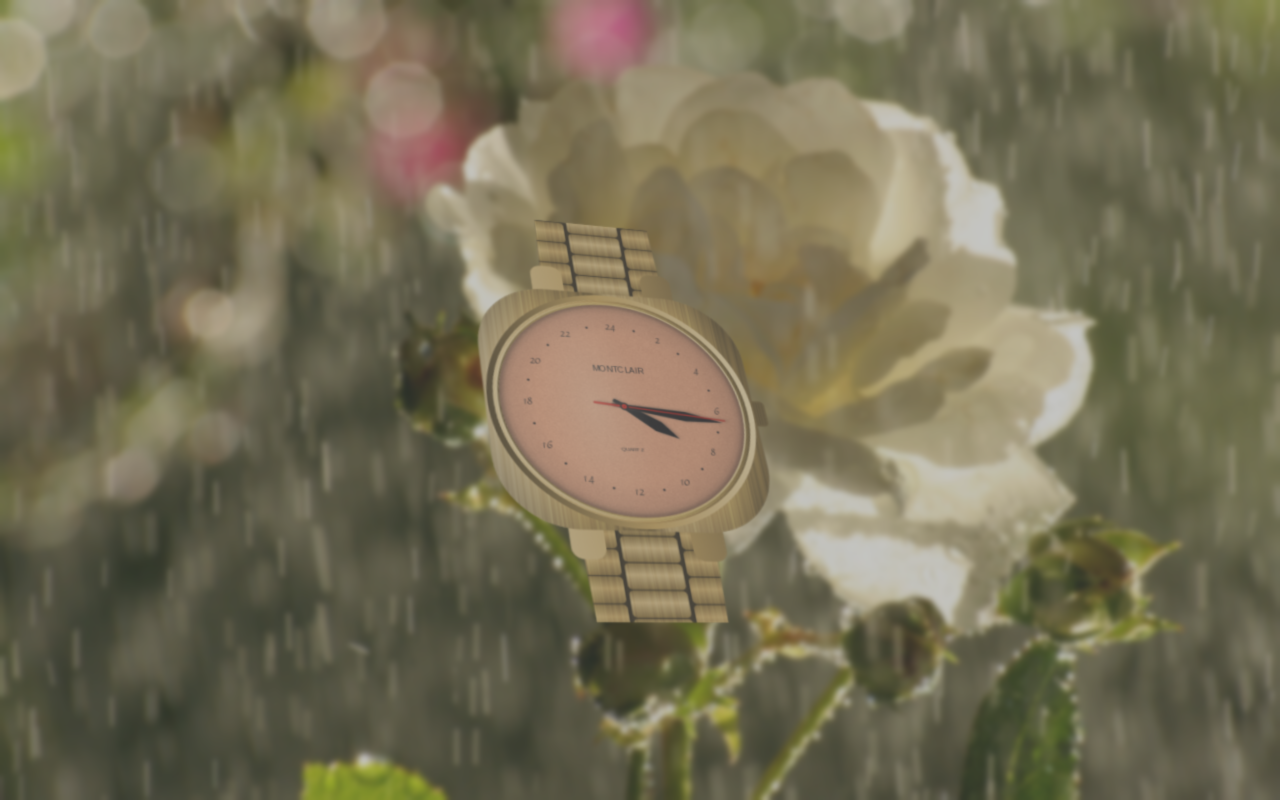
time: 8:16:16
